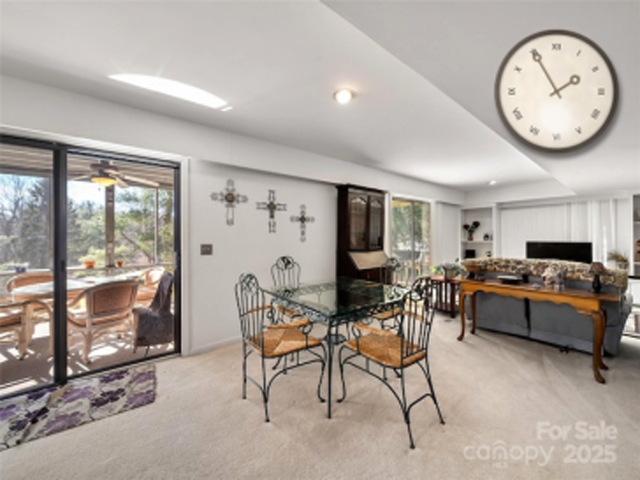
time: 1:55
